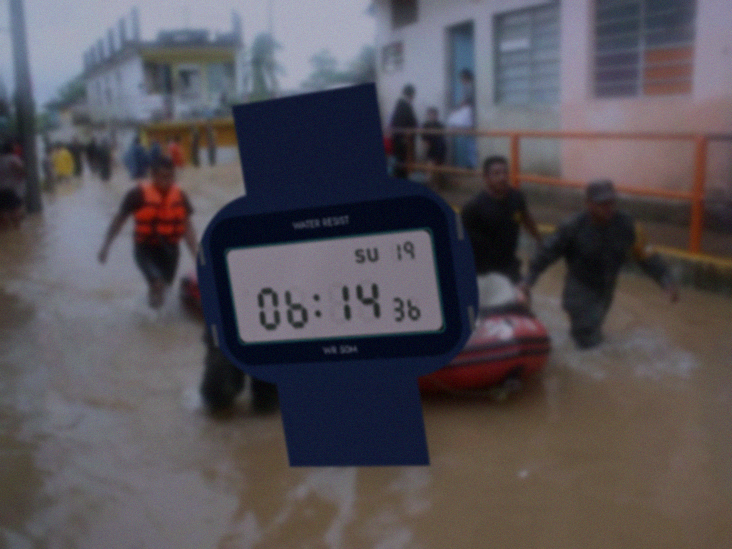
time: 6:14:36
